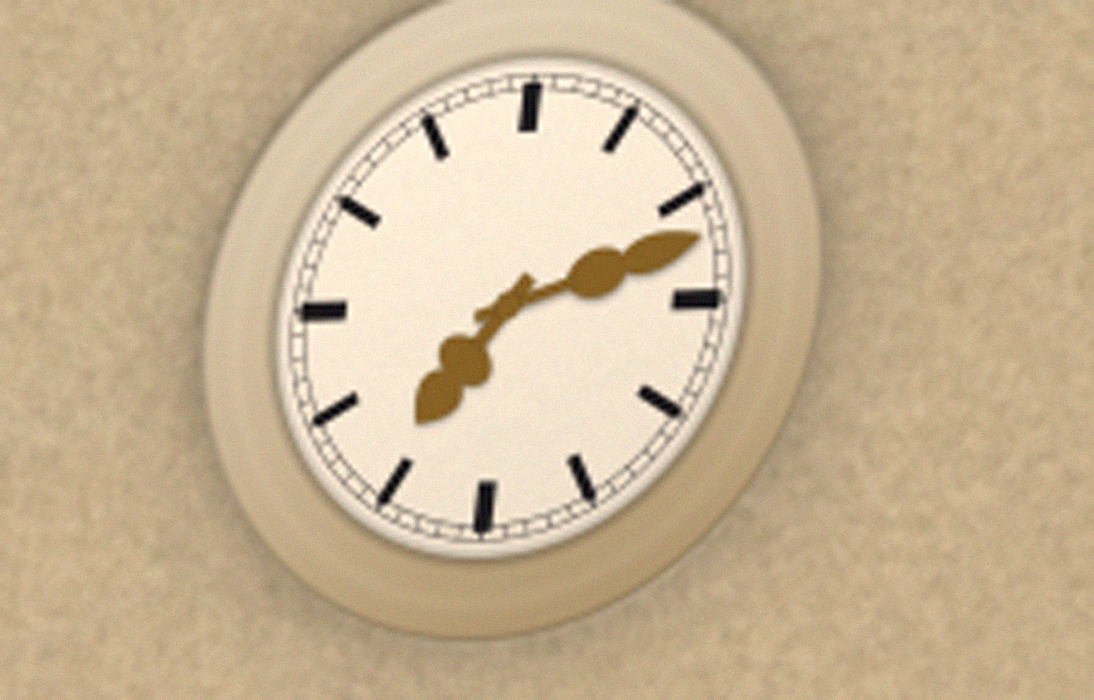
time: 7:12
